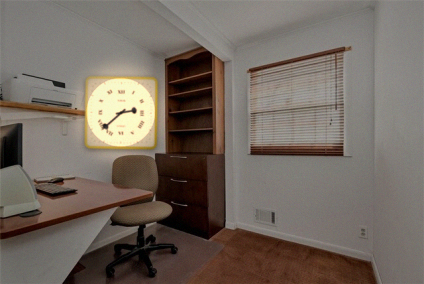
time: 2:38
